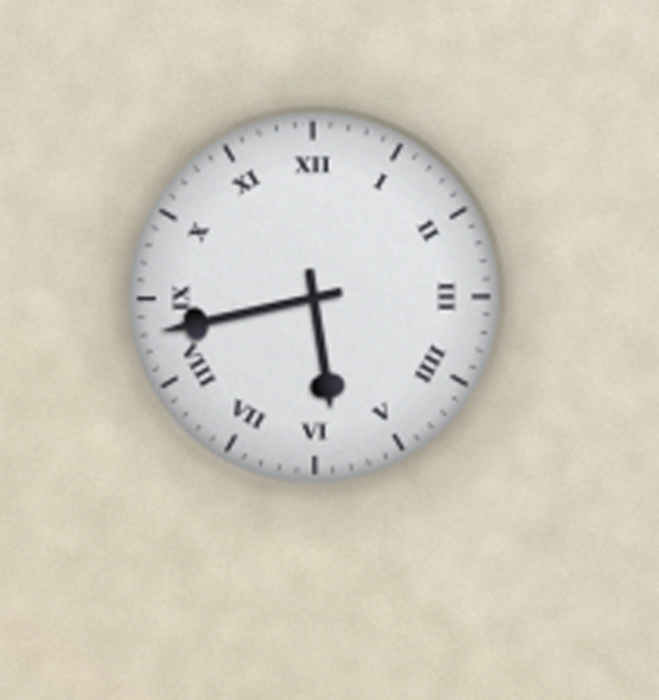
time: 5:43
